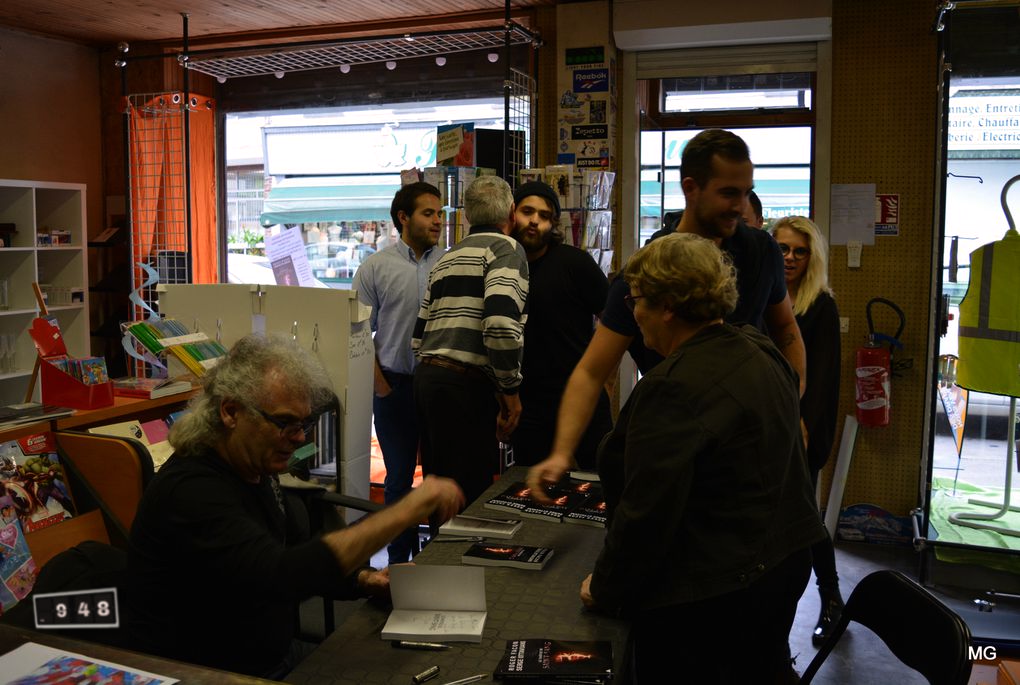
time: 9:48
